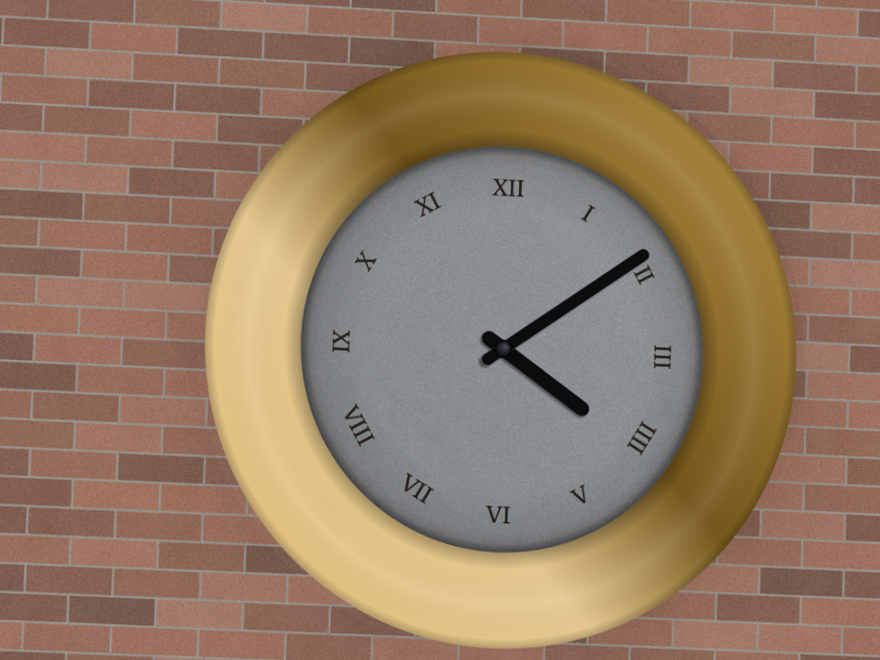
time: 4:09
